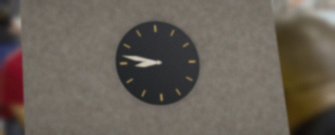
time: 8:47
